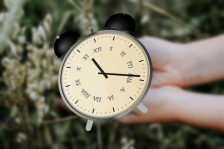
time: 11:19
